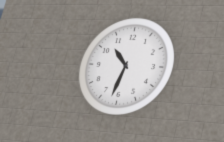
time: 10:32
